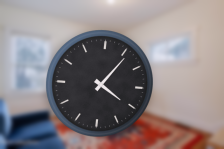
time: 4:06
